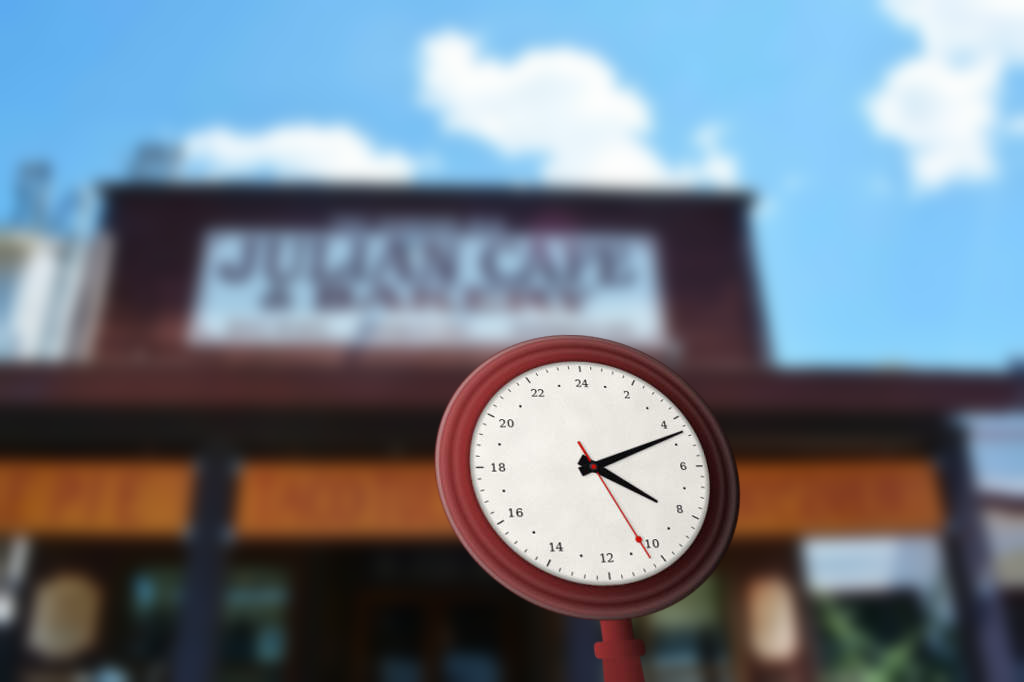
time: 8:11:26
